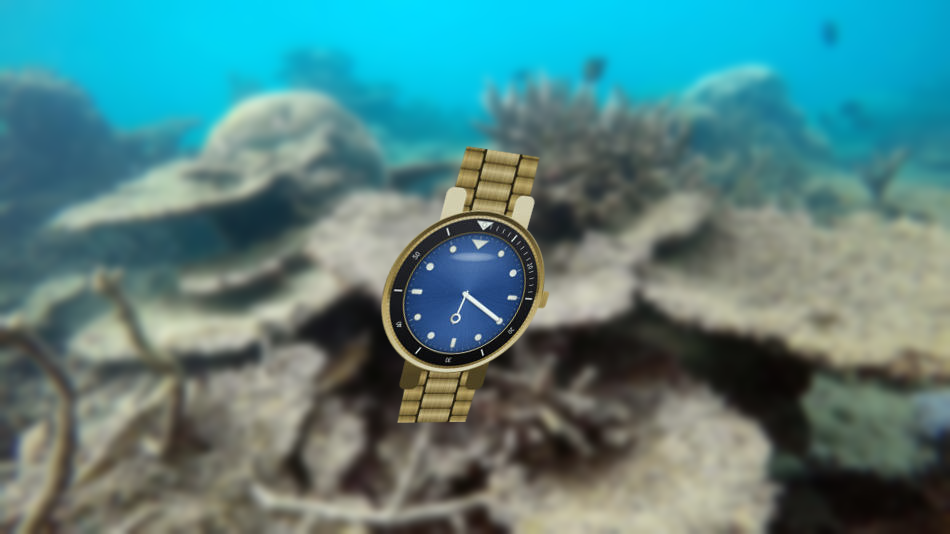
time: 6:20
